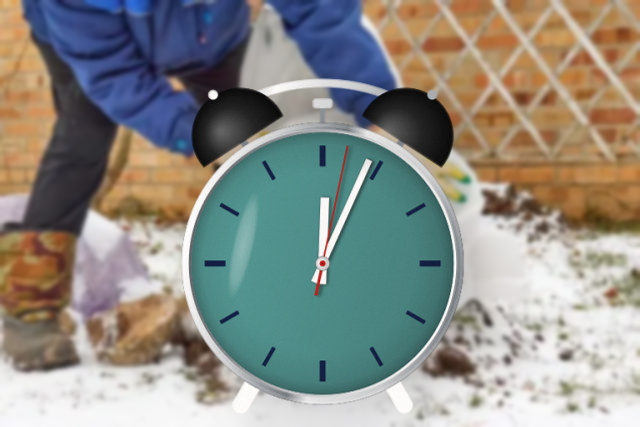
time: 12:04:02
